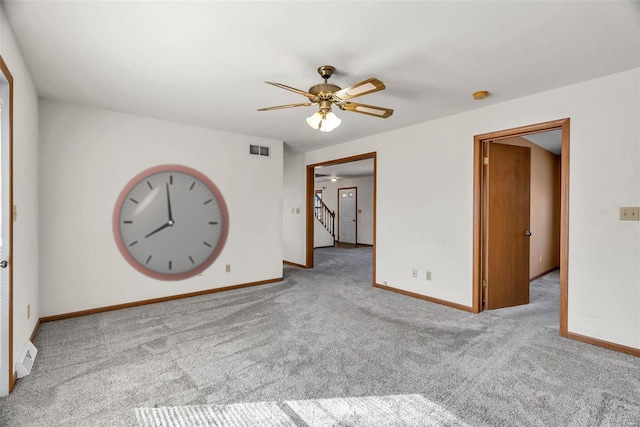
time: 7:59
